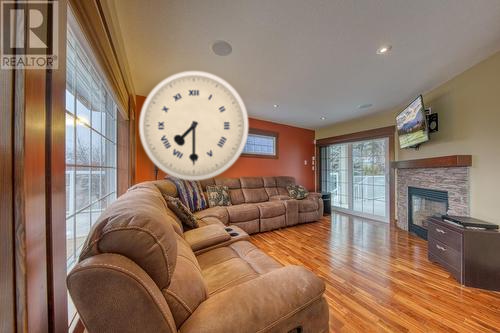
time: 7:30
